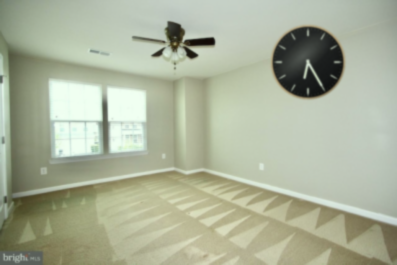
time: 6:25
